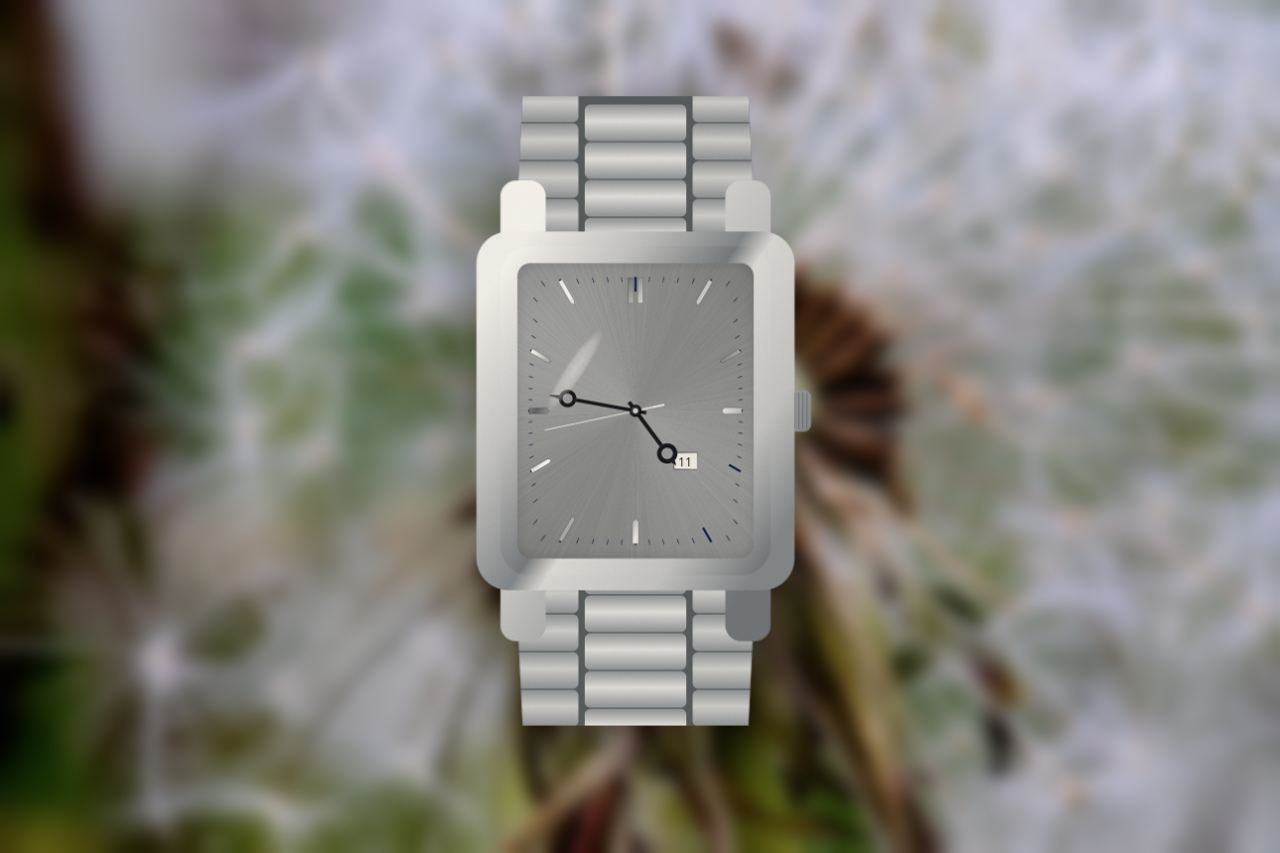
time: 4:46:43
